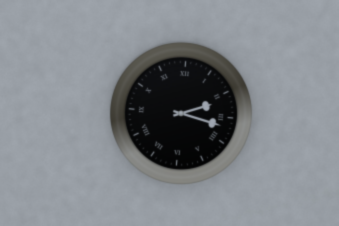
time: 2:17
